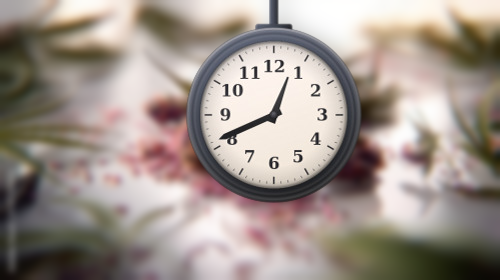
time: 12:41
